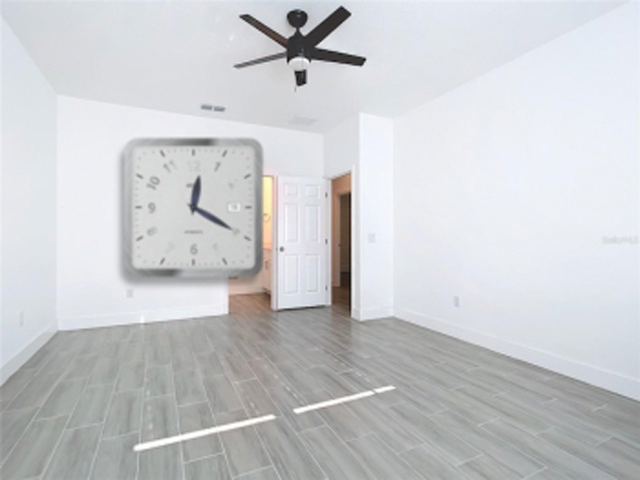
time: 12:20
